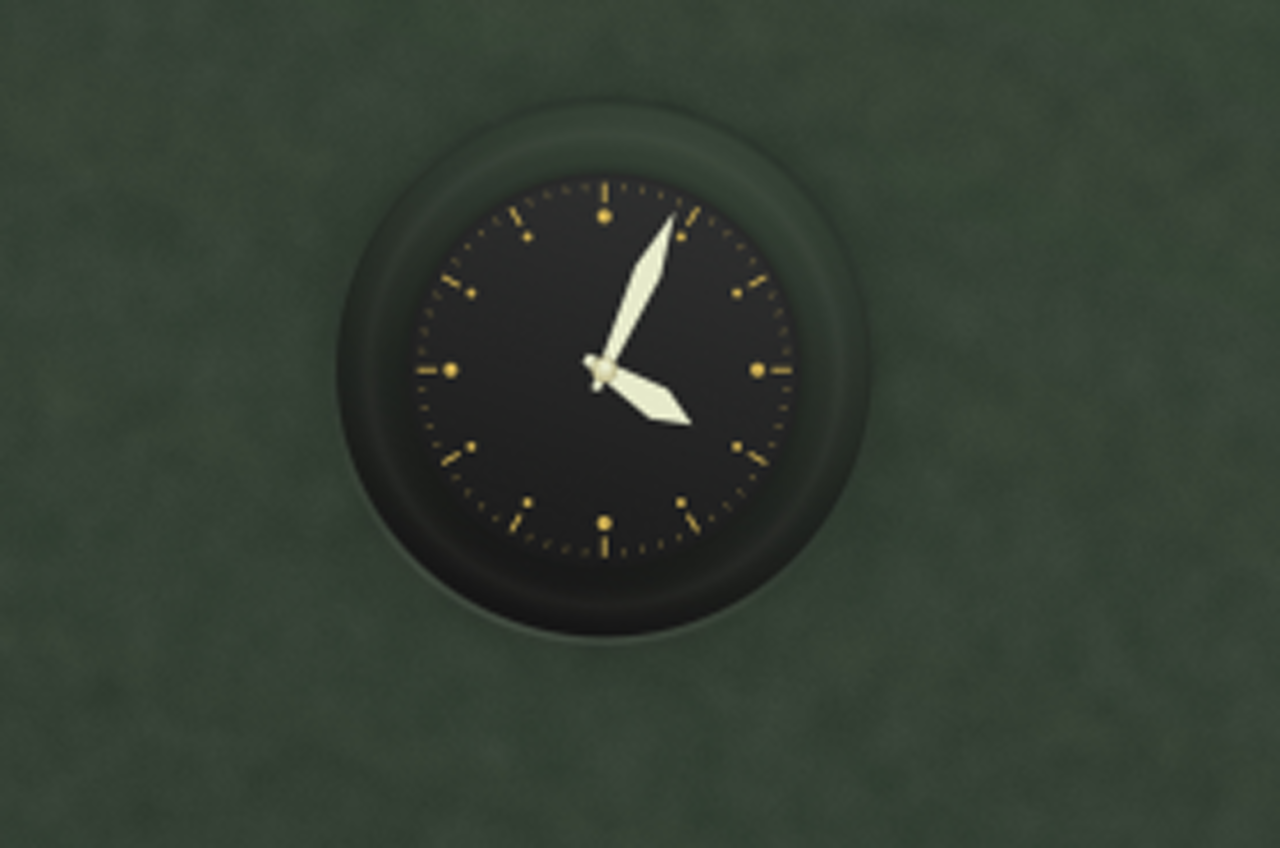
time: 4:04
